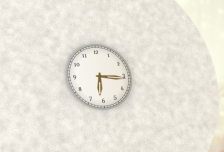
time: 6:16
